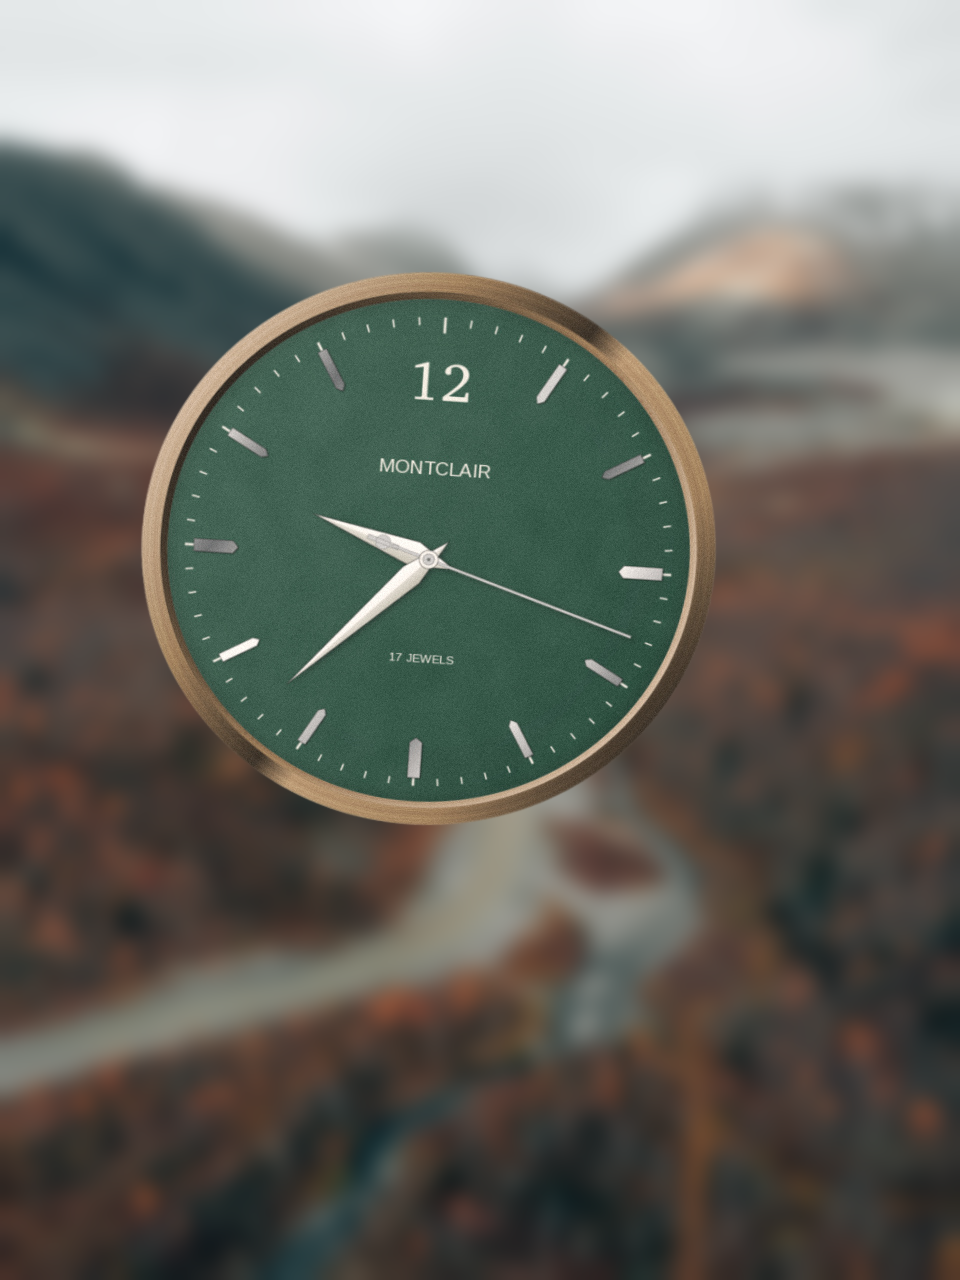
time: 9:37:18
